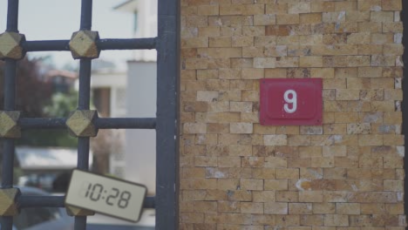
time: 10:28
